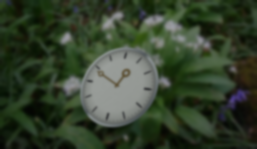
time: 12:49
